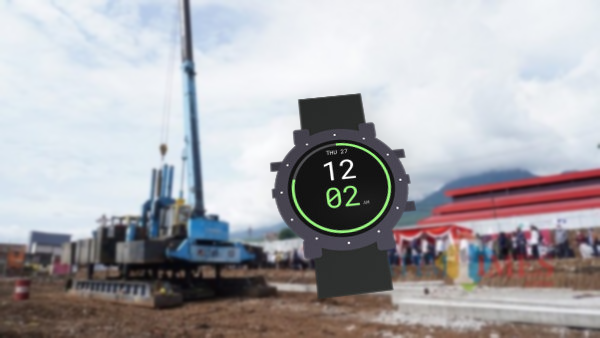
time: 12:02
